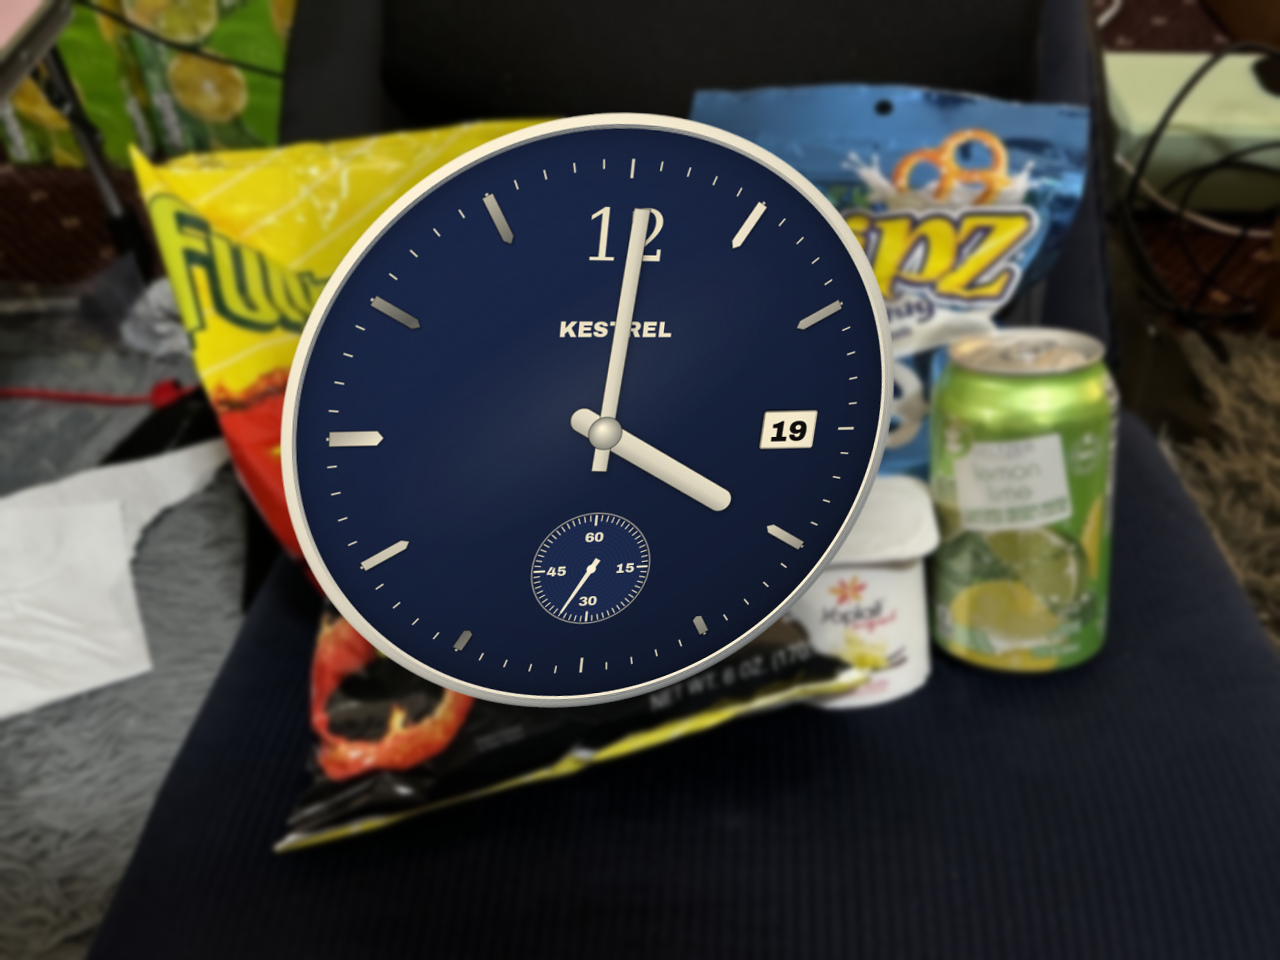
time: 4:00:35
